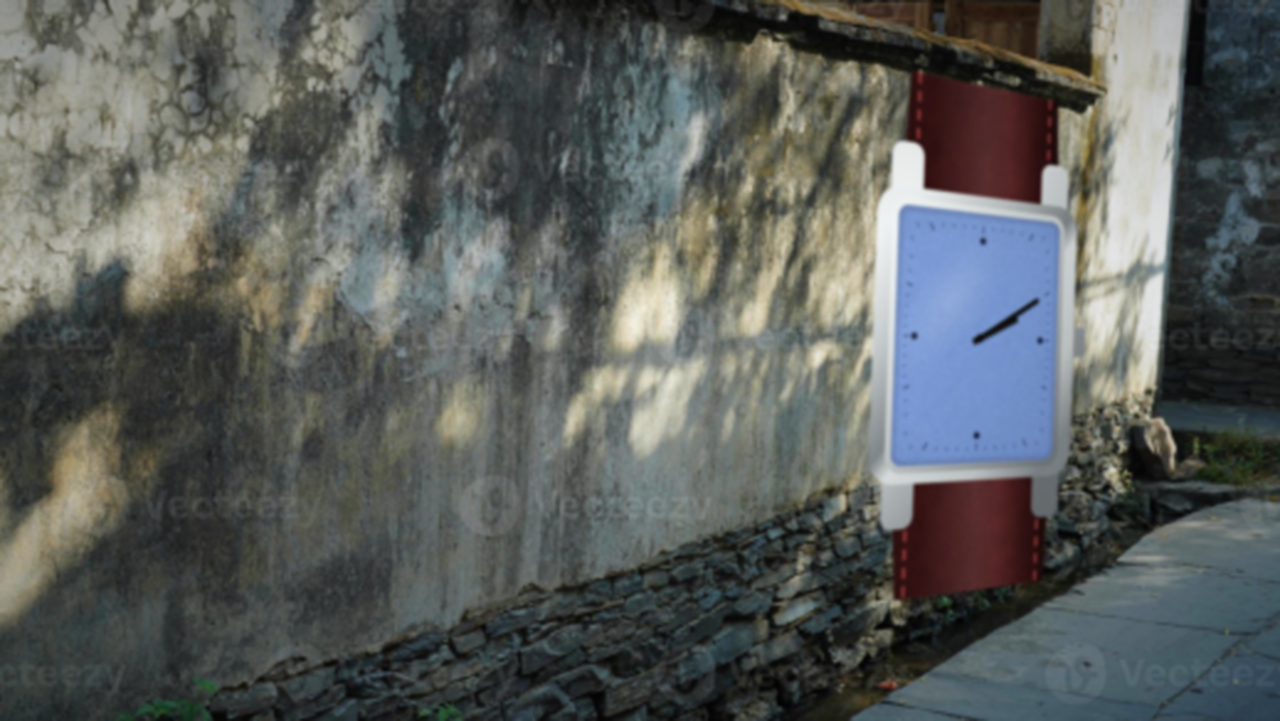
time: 2:10
